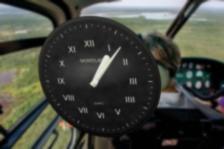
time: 1:07
